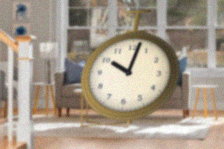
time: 10:02
